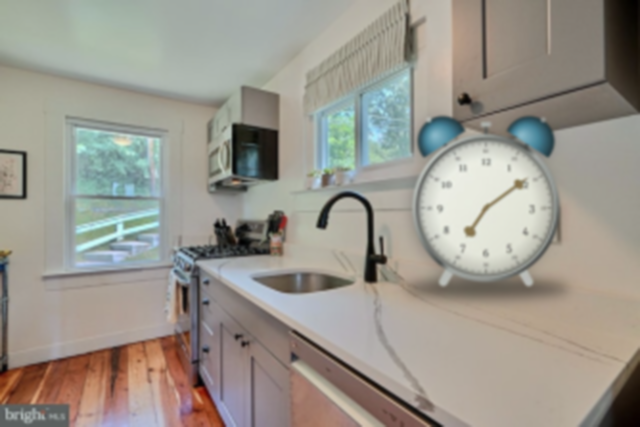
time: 7:09
